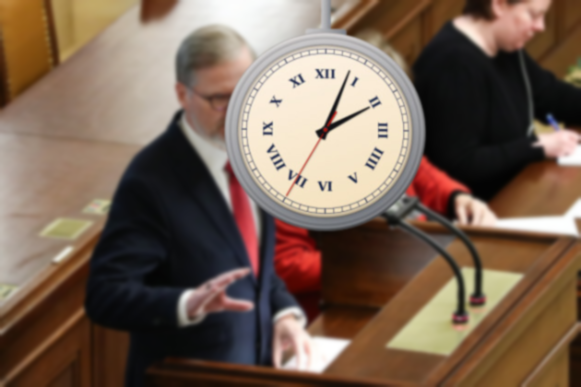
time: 2:03:35
